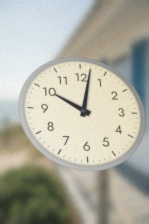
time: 10:02
